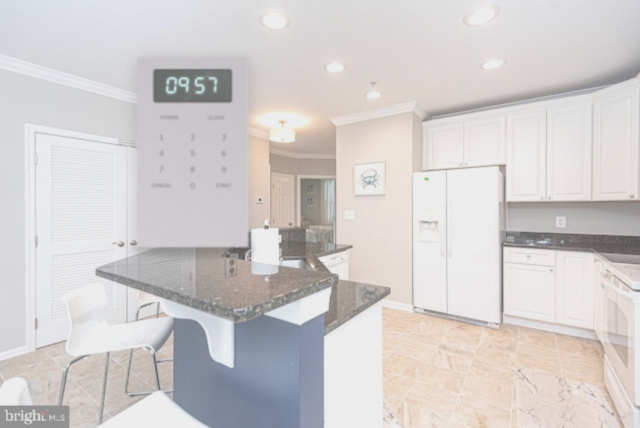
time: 9:57
